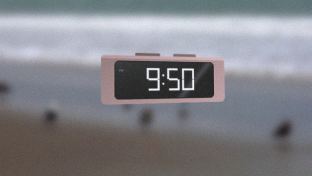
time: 9:50
